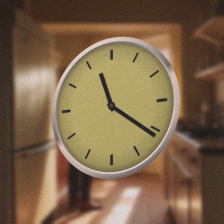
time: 11:21
